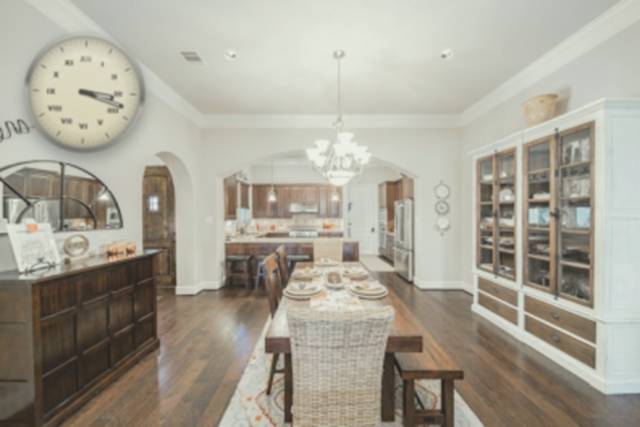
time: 3:18
